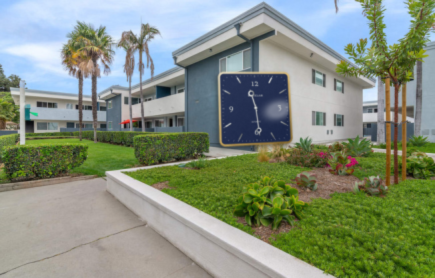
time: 11:29
